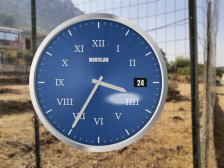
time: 3:35
